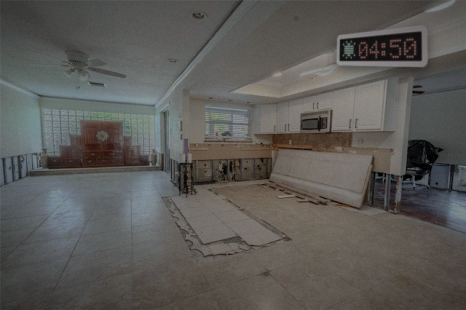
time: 4:50
